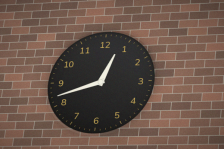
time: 12:42
